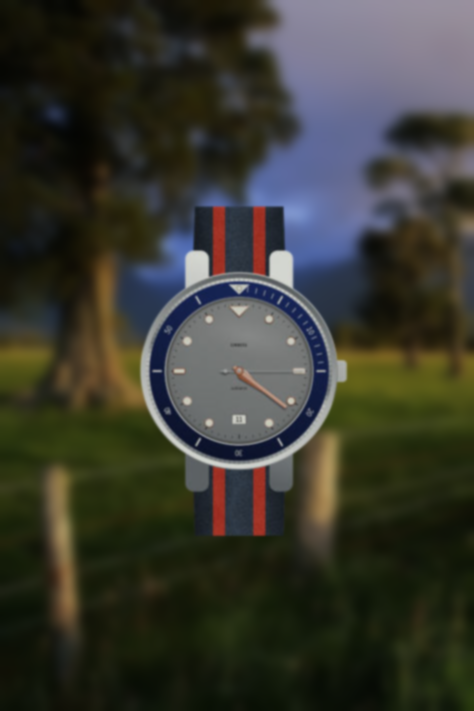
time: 4:21:15
